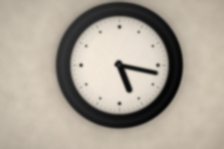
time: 5:17
